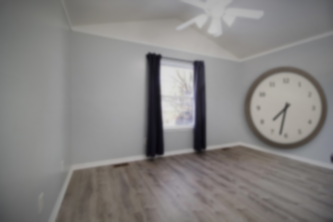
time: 7:32
